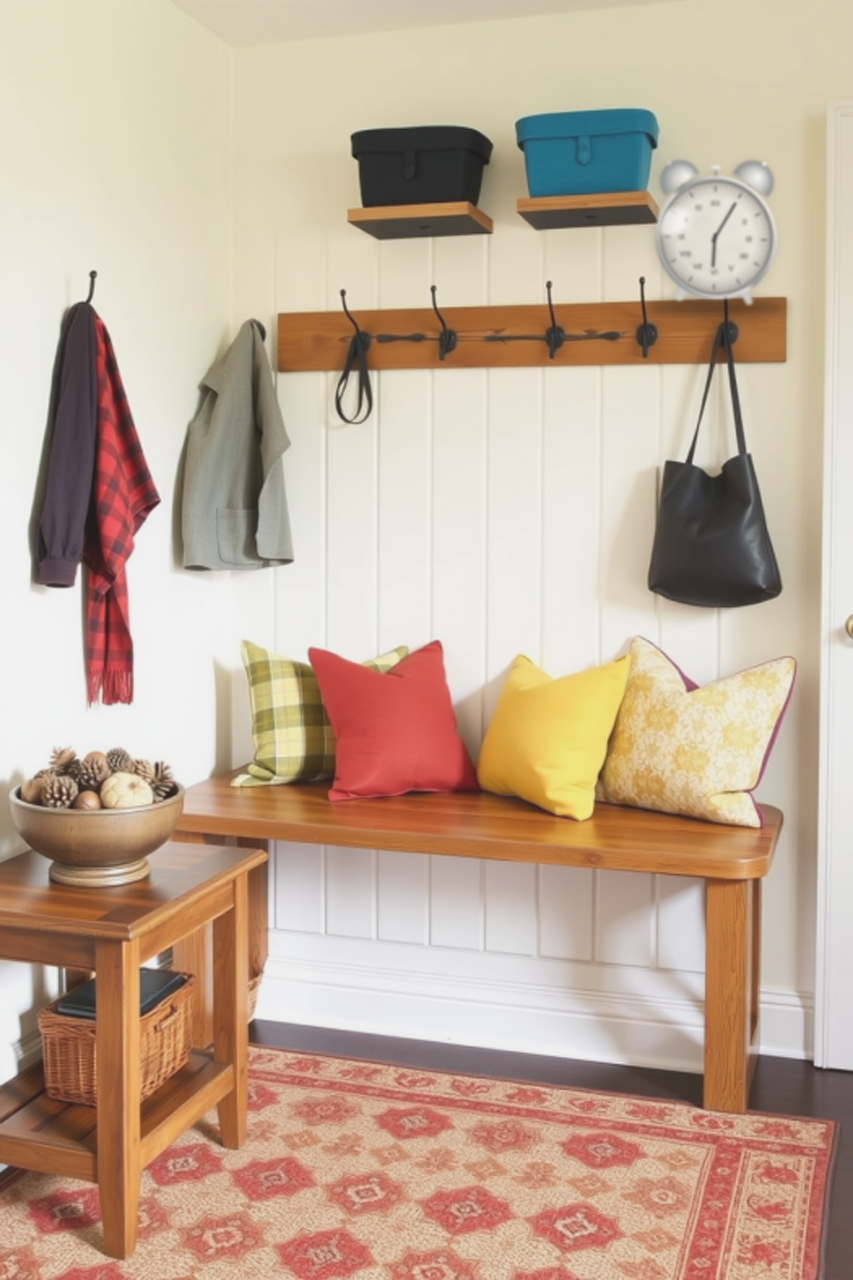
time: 6:05
